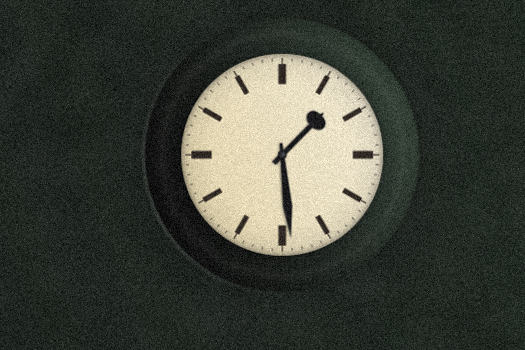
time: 1:29
